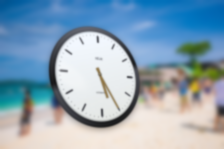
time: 5:25
